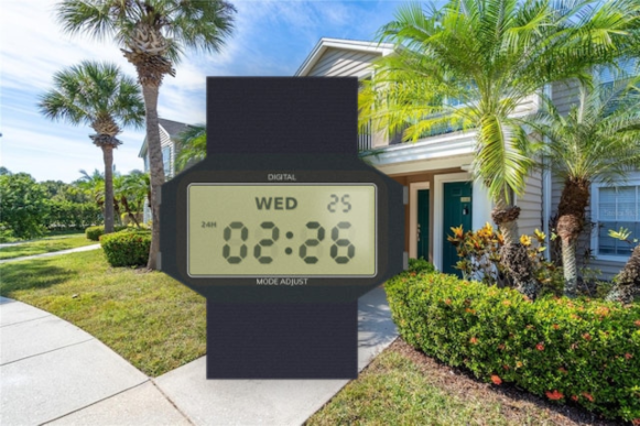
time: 2:26
